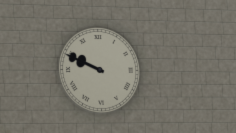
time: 9:49
